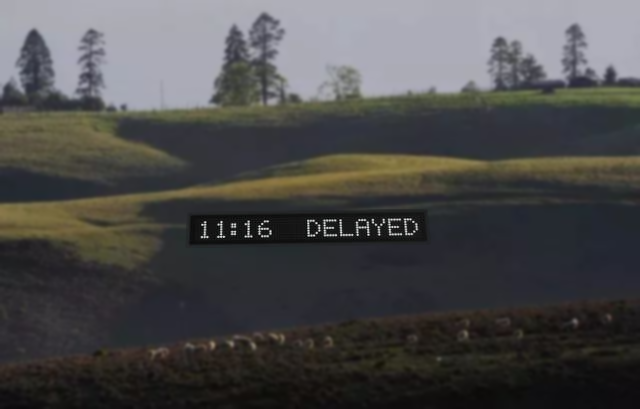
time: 11:16
